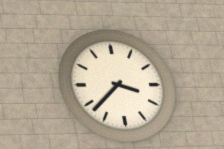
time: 3:38
